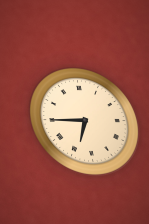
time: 6:45
